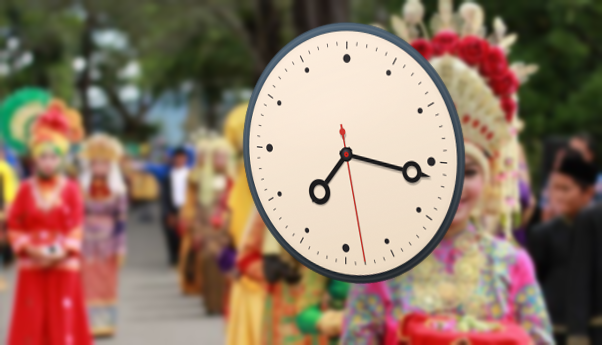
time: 7:16:28
